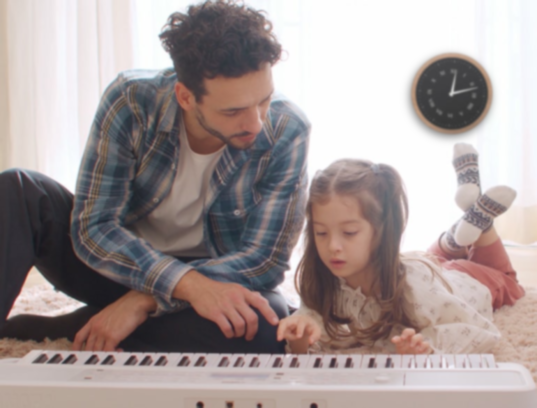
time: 12:12
